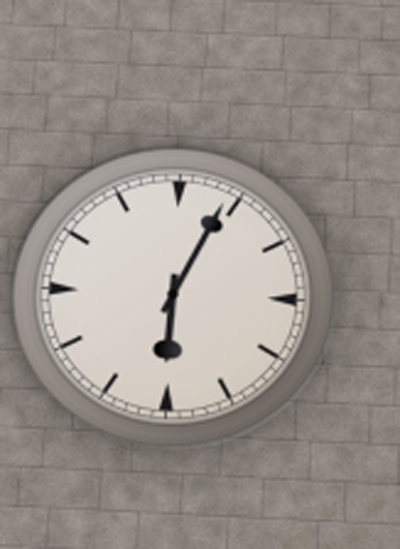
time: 6:04
